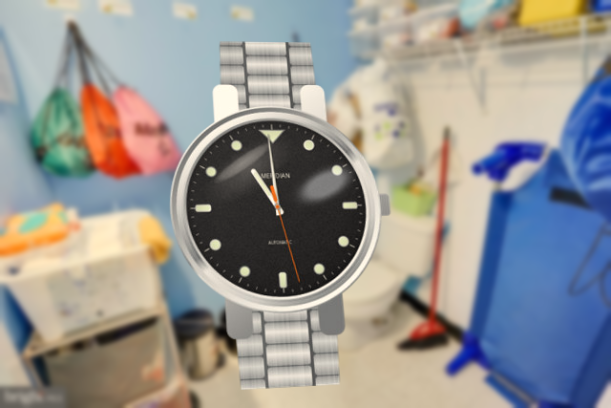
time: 10:59:28
